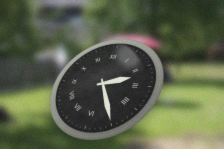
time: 2:25
